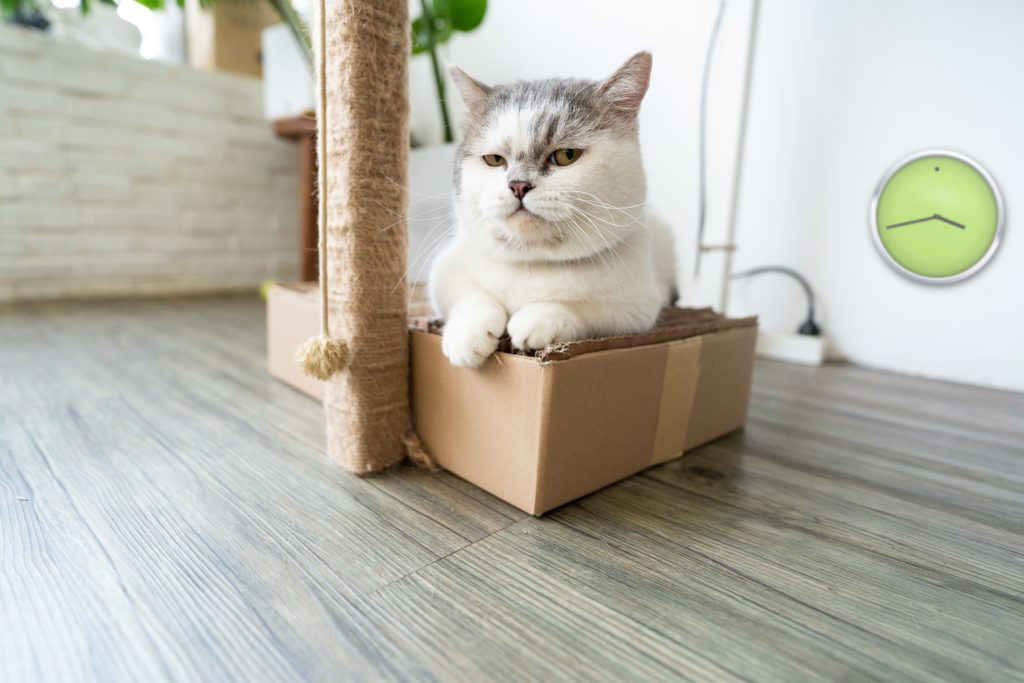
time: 3:43
